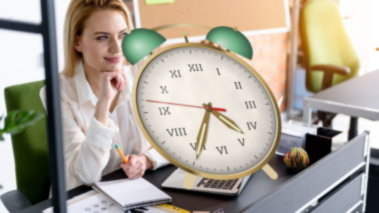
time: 4:34:47
